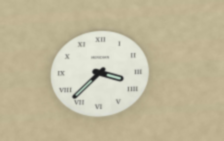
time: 3:37
